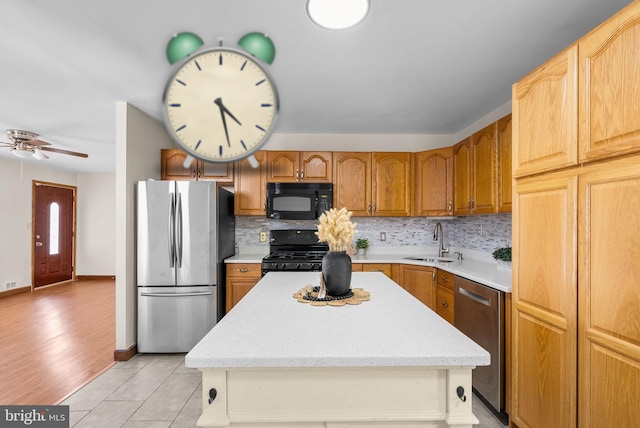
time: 4:28
